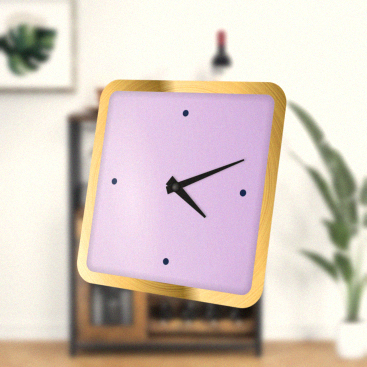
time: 4:11
